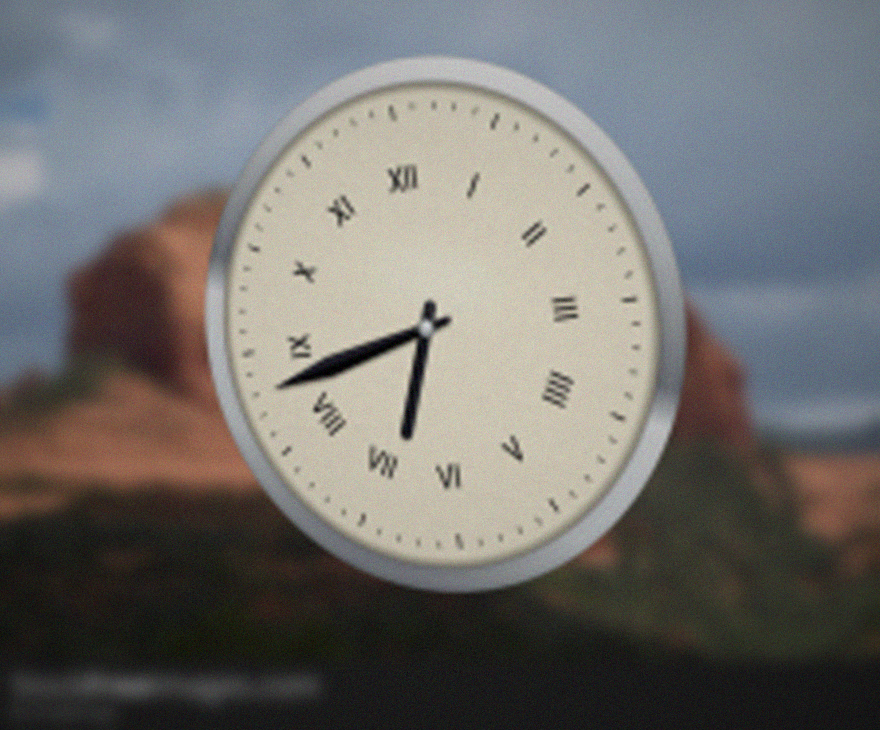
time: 6:43
